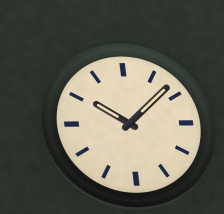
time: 10:08
